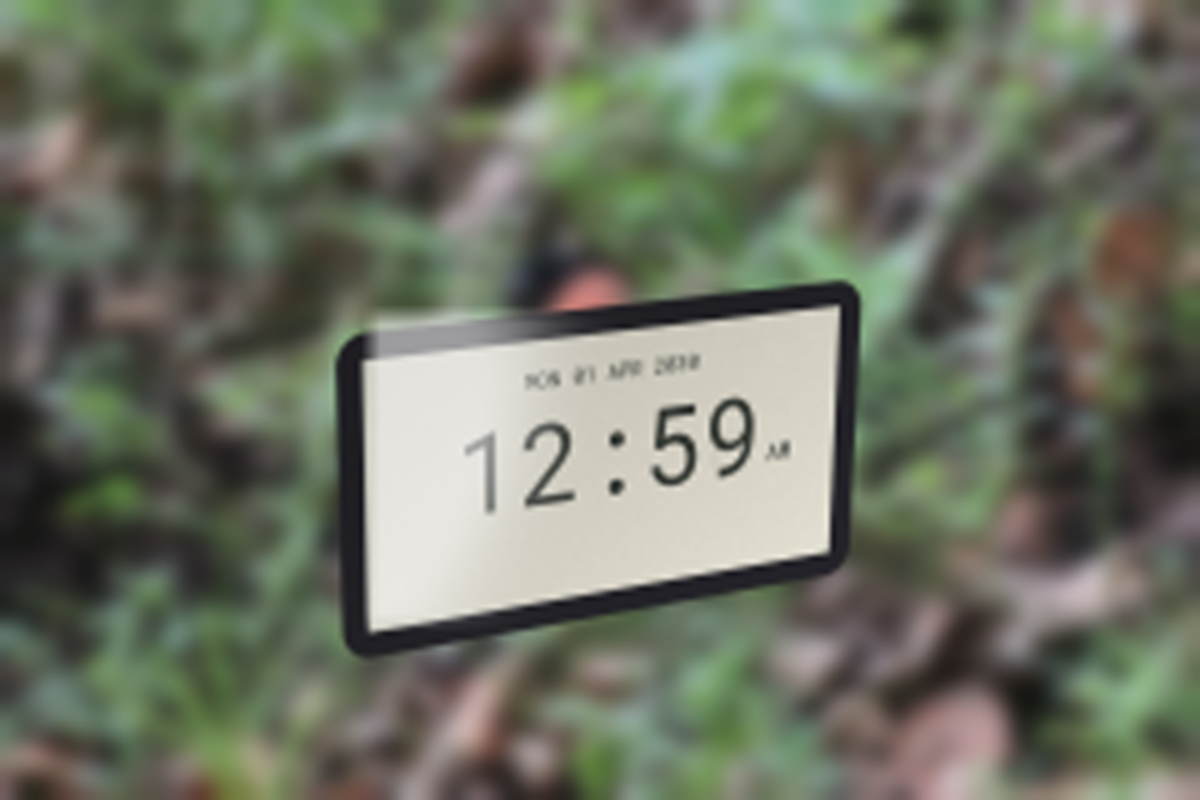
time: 12:59
